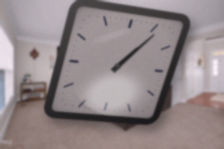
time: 1:06
